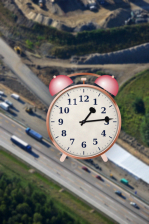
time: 1:14
